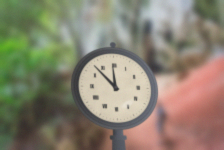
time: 11:53
